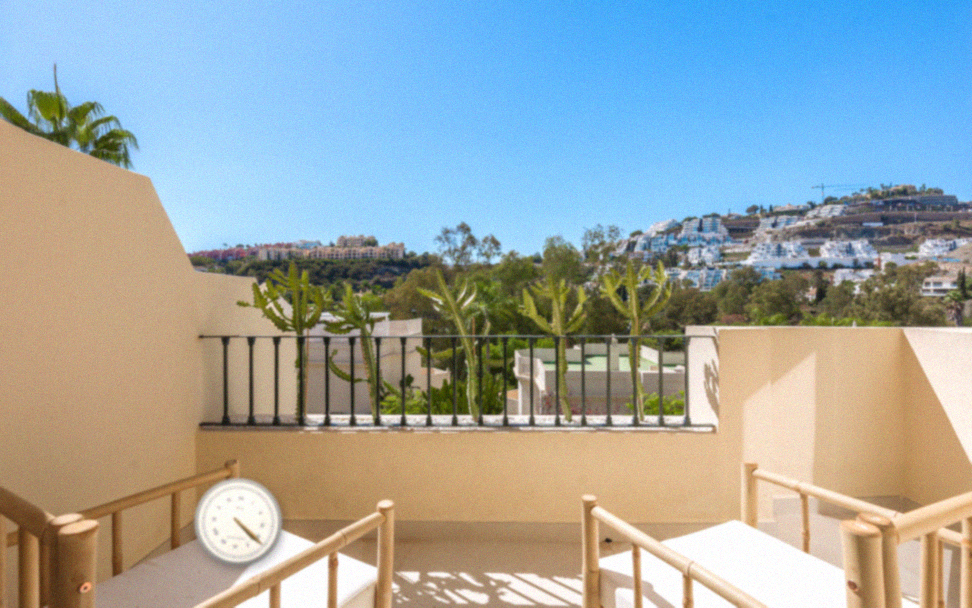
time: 4:21
